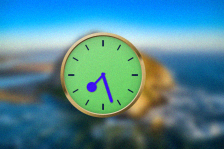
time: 7:27
